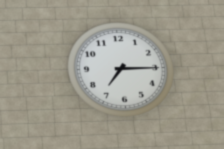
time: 7:15
